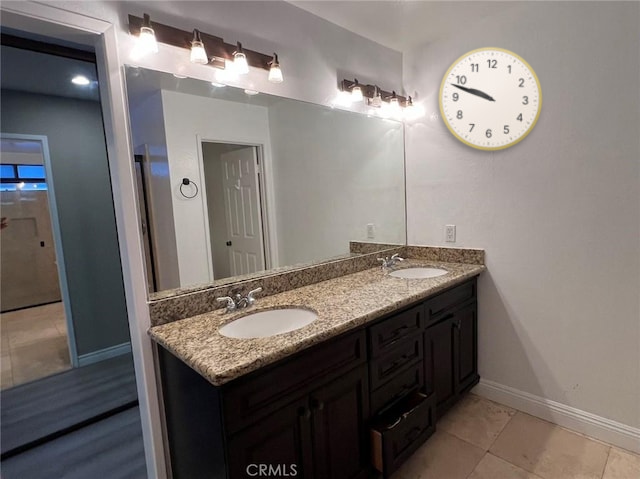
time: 9:48
